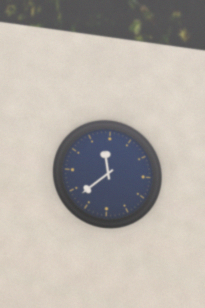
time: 11:38
